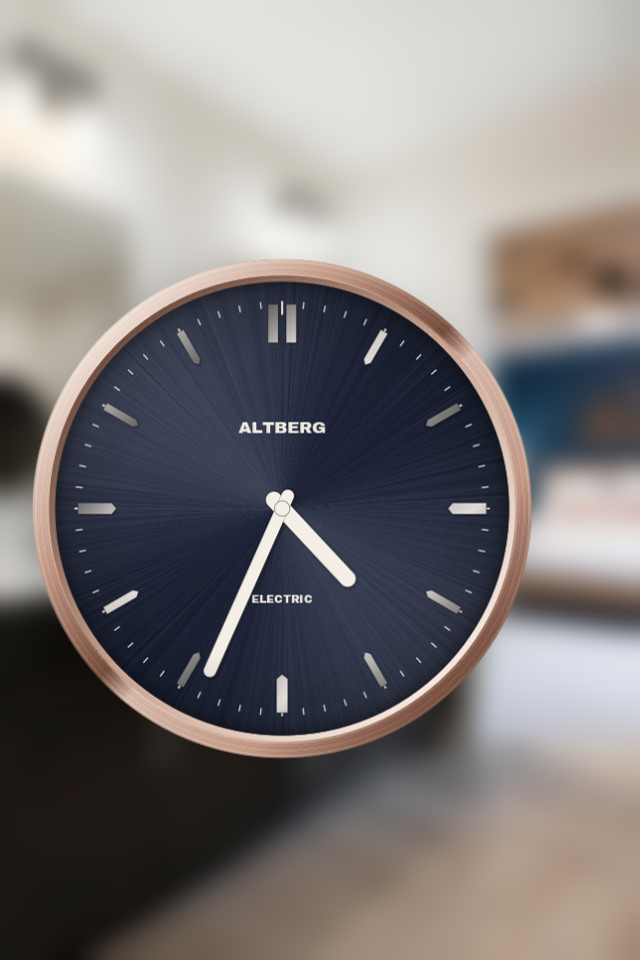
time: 4:34
